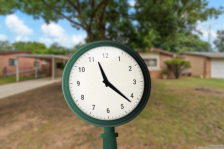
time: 11:22
